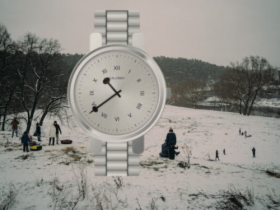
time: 10:39
